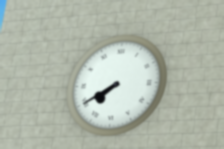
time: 7:40
